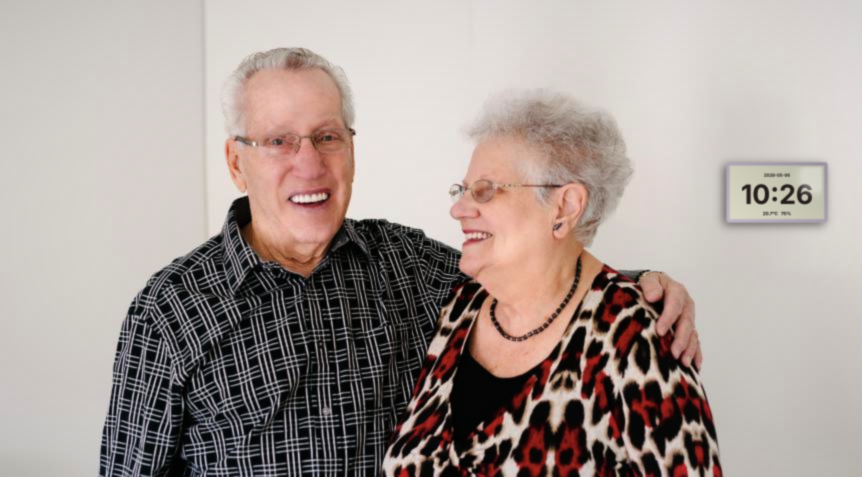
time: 10:26
